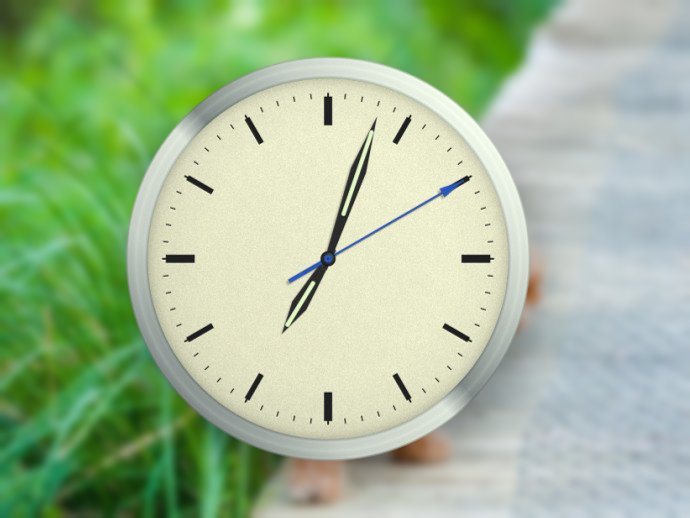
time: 7:03:10
